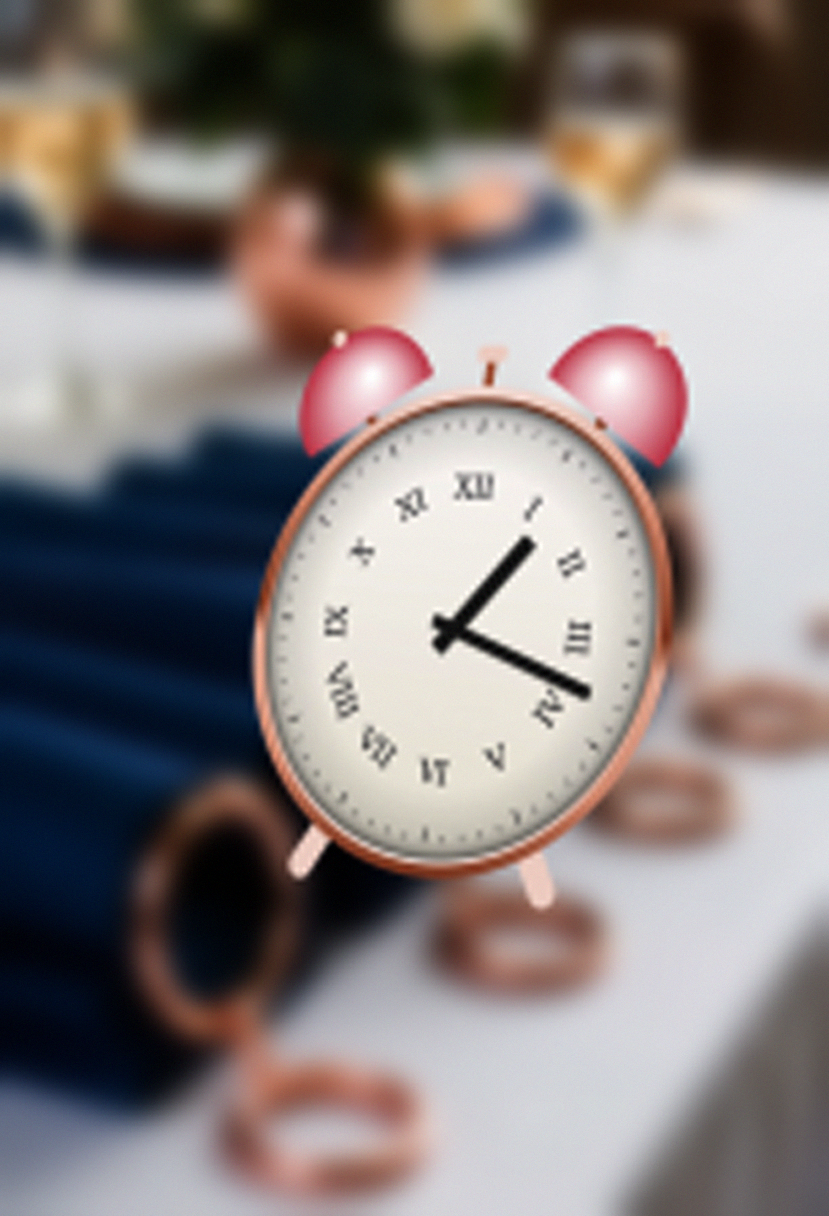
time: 1:18
